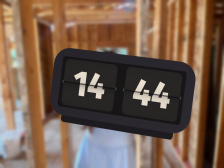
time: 14:44
